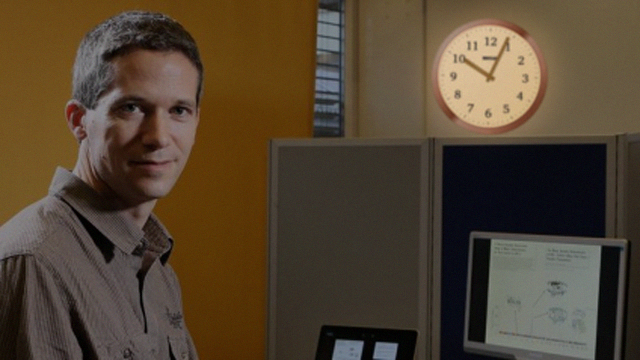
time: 10:04
